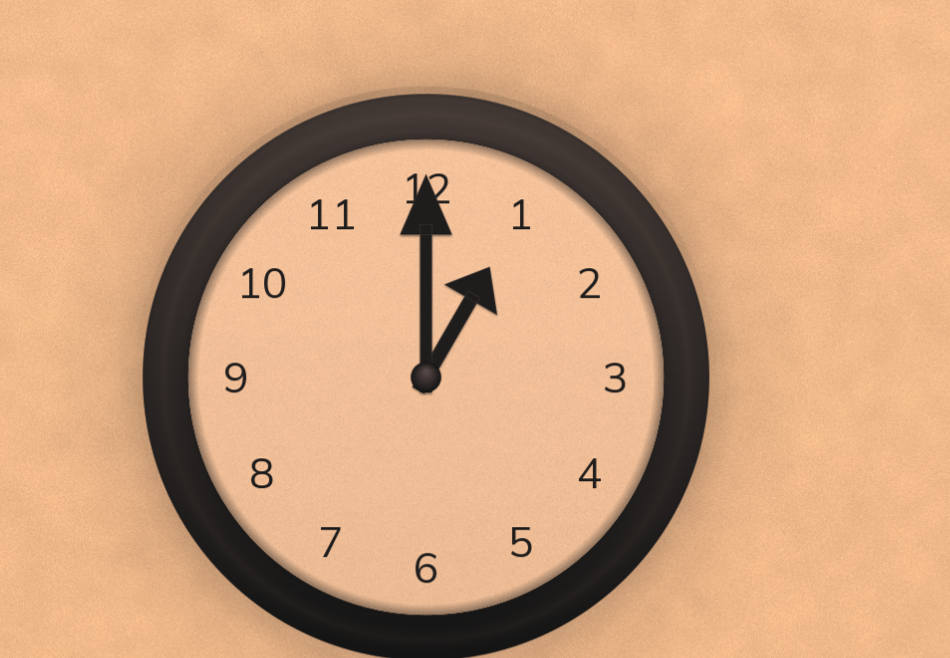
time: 1:00
